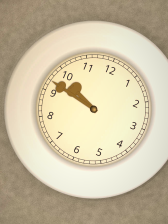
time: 9:47
